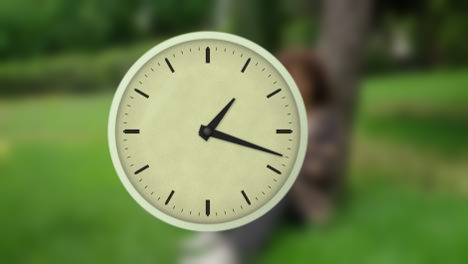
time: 1:18
